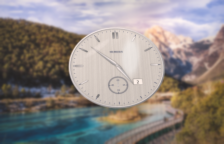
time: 4:52
